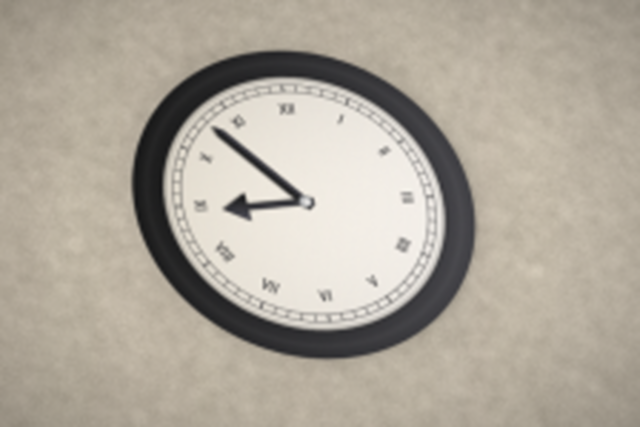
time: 8:53
